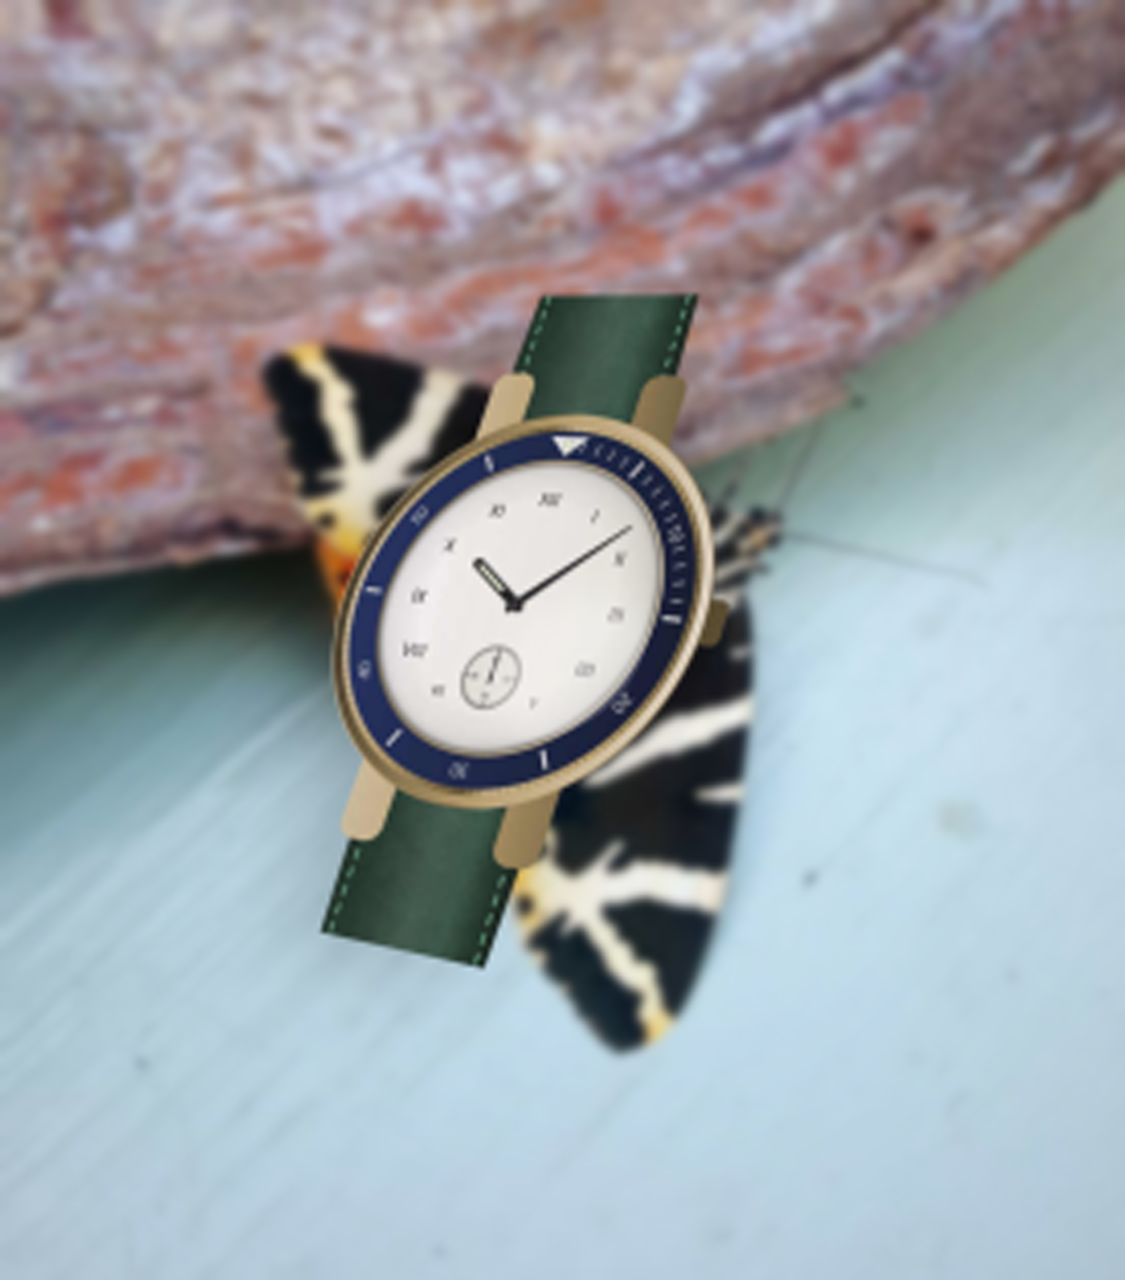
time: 10:08
